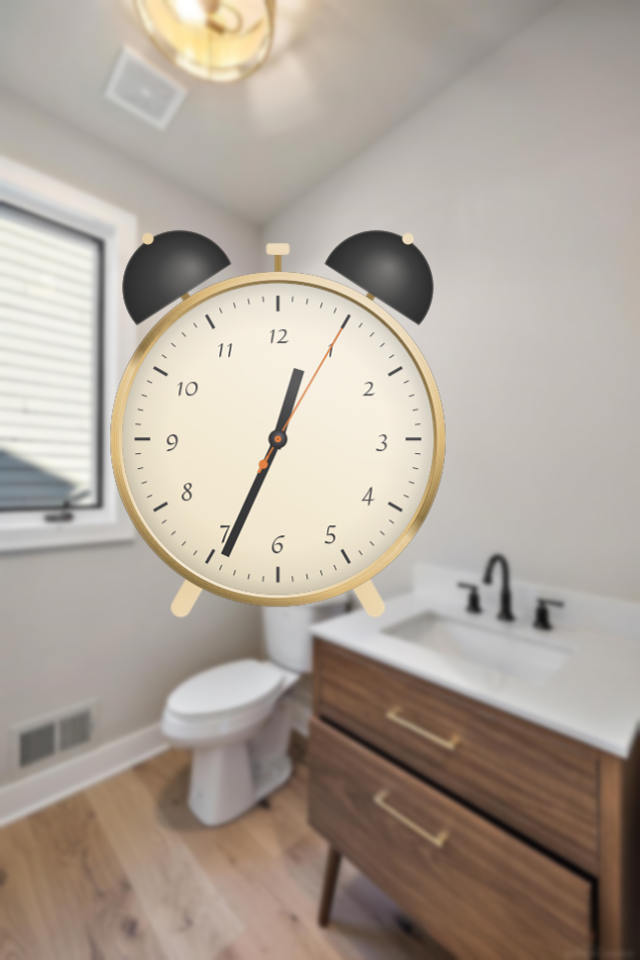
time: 12:34:05
